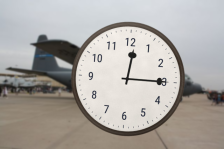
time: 12:15
